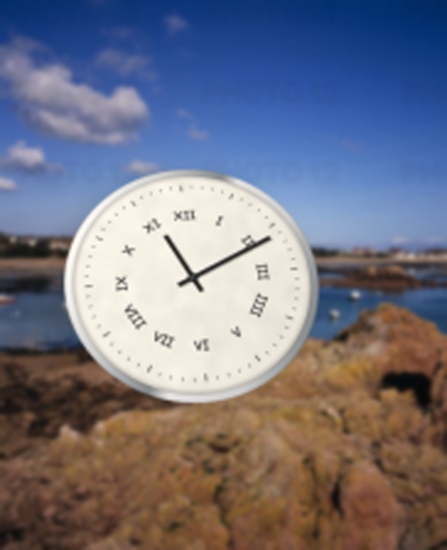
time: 11:11
